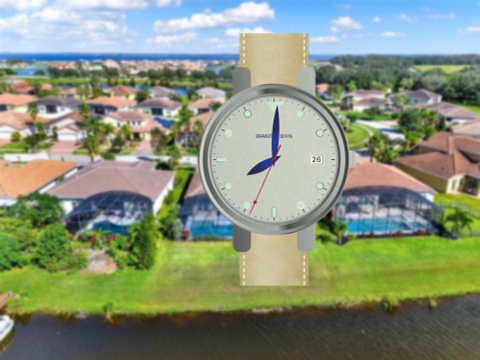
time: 8:00:34
